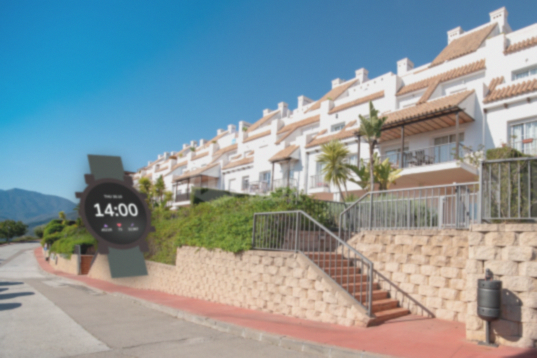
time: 14:00
